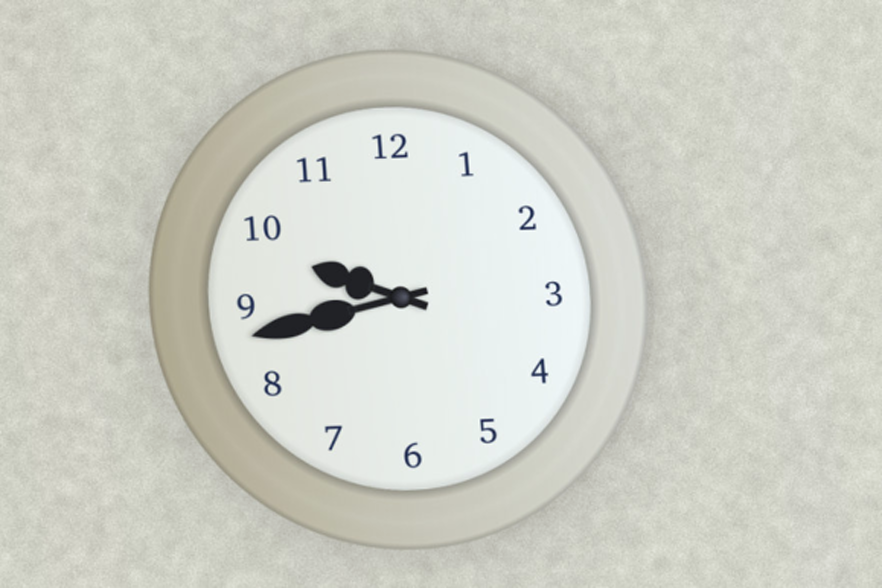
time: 9:43
